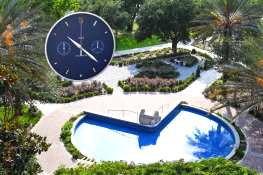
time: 10:22
